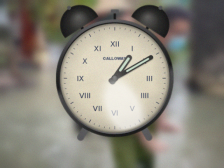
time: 1:10
